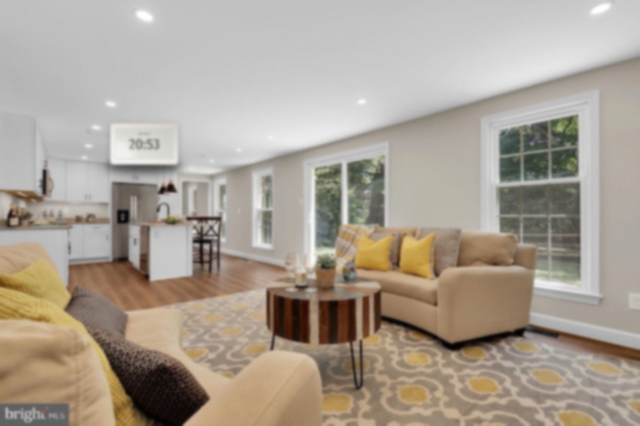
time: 20:53
